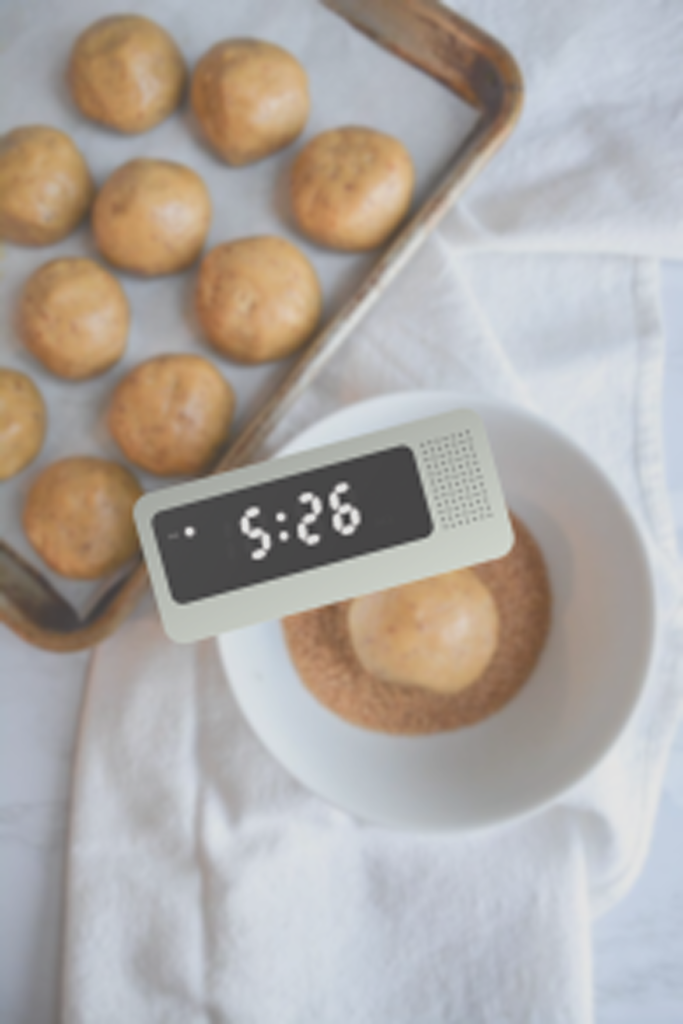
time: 5:26
